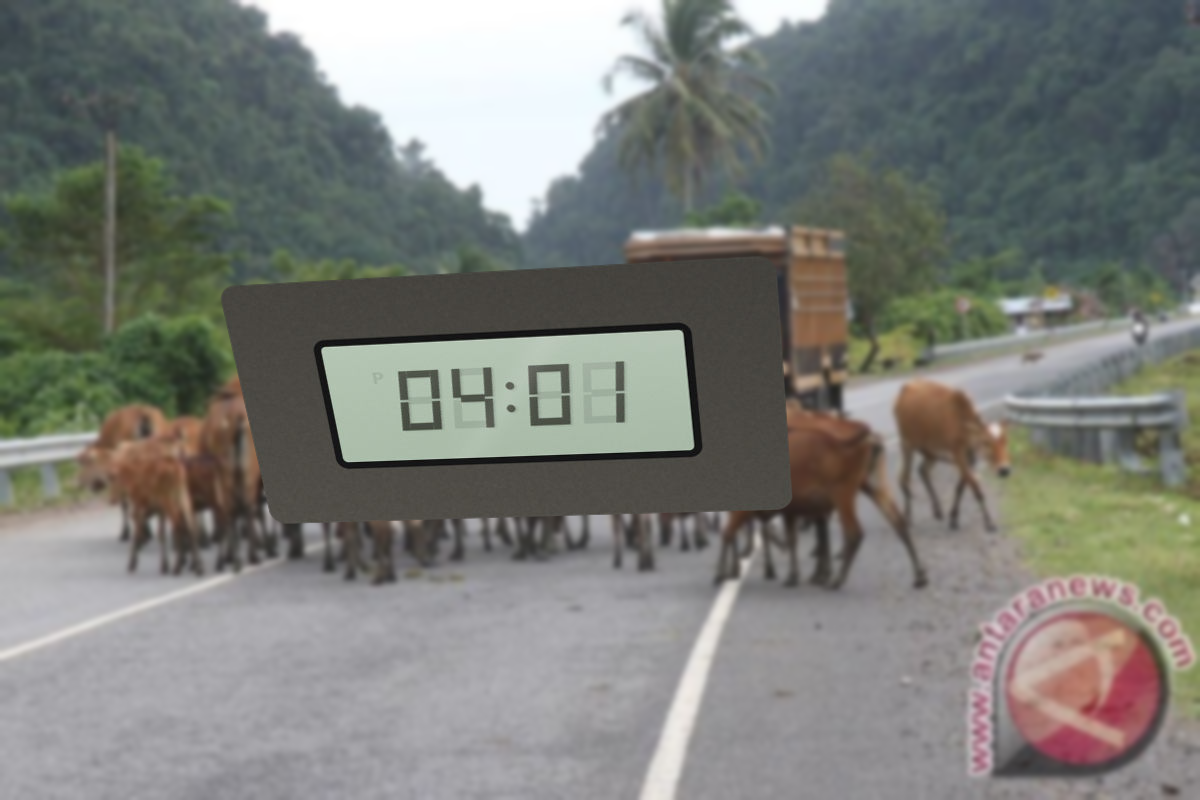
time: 4:01
